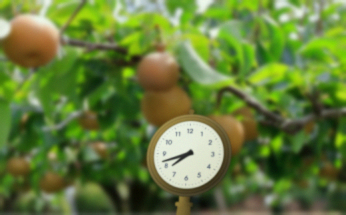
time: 7:42
